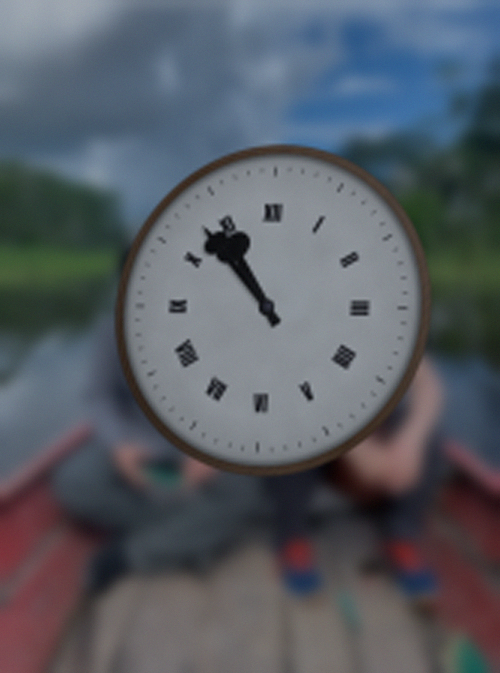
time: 10:53
